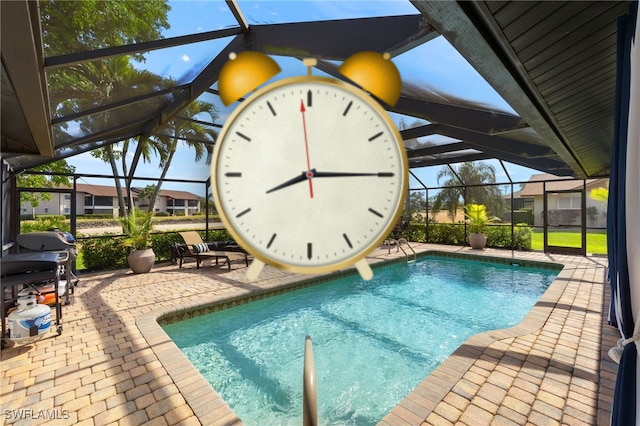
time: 8:14:59
